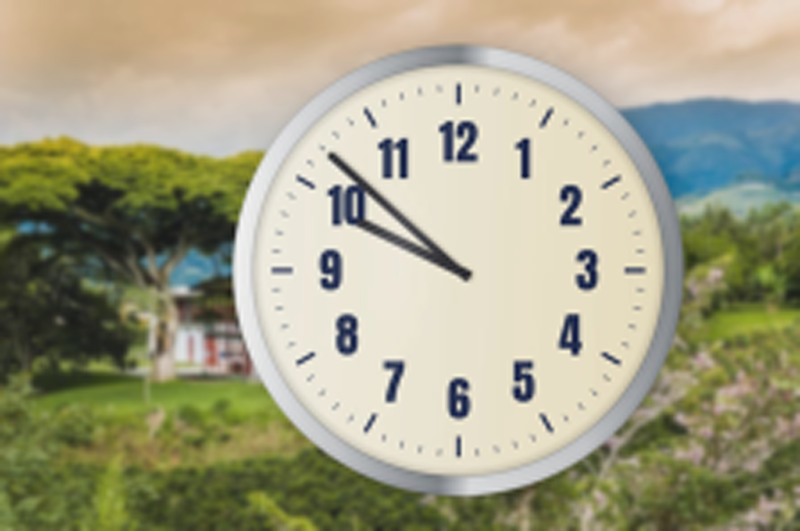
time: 9:52
